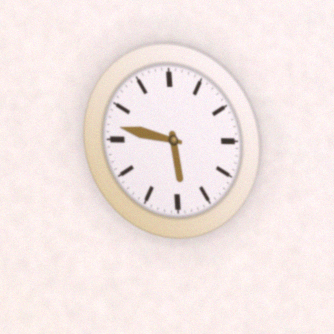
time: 5:47
